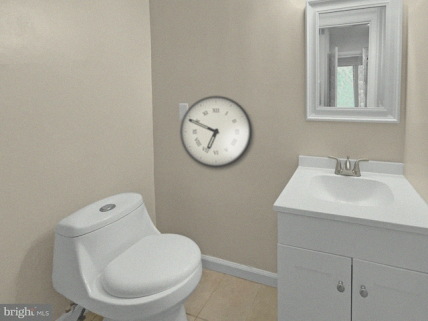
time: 6:49
